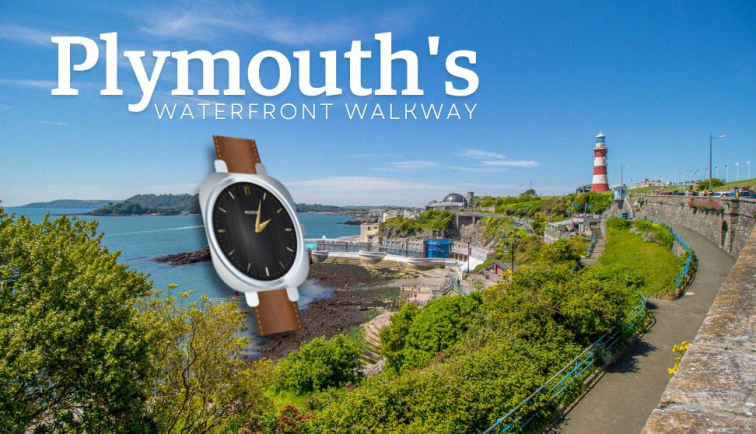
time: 2:04
